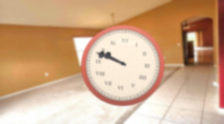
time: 9:48
